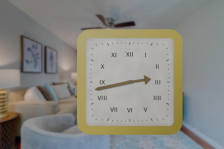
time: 2:43
